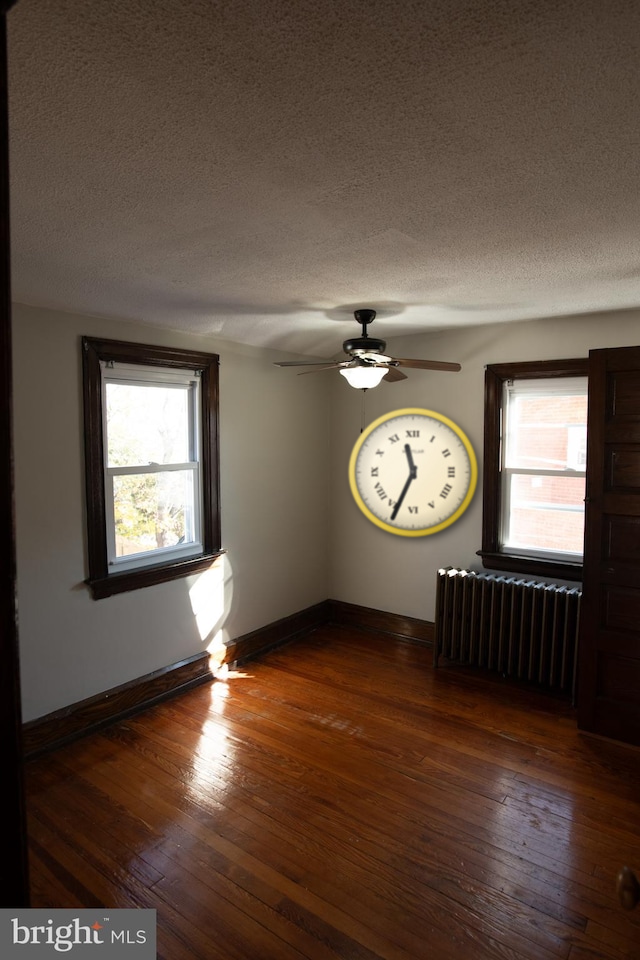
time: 11:34
